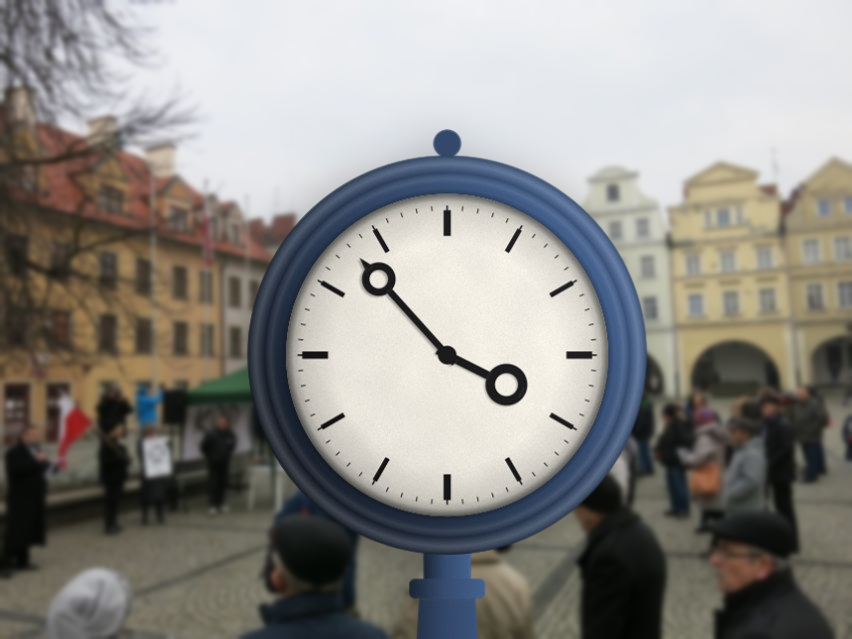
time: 3:53
